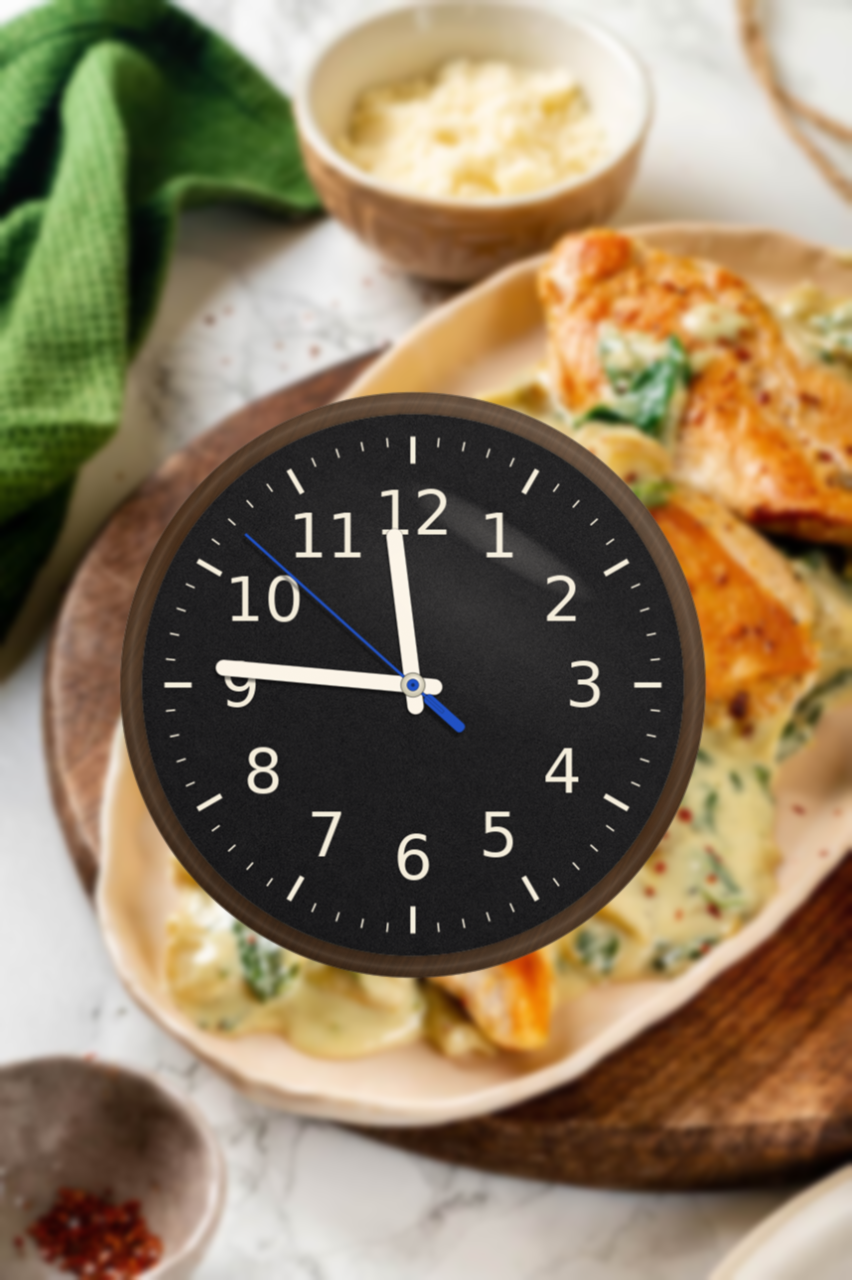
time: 11:45:52
